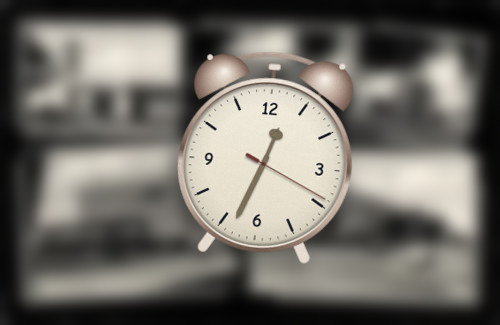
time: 12:33:19
